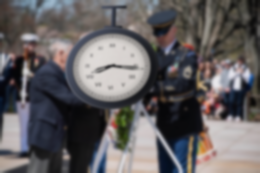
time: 8:16
